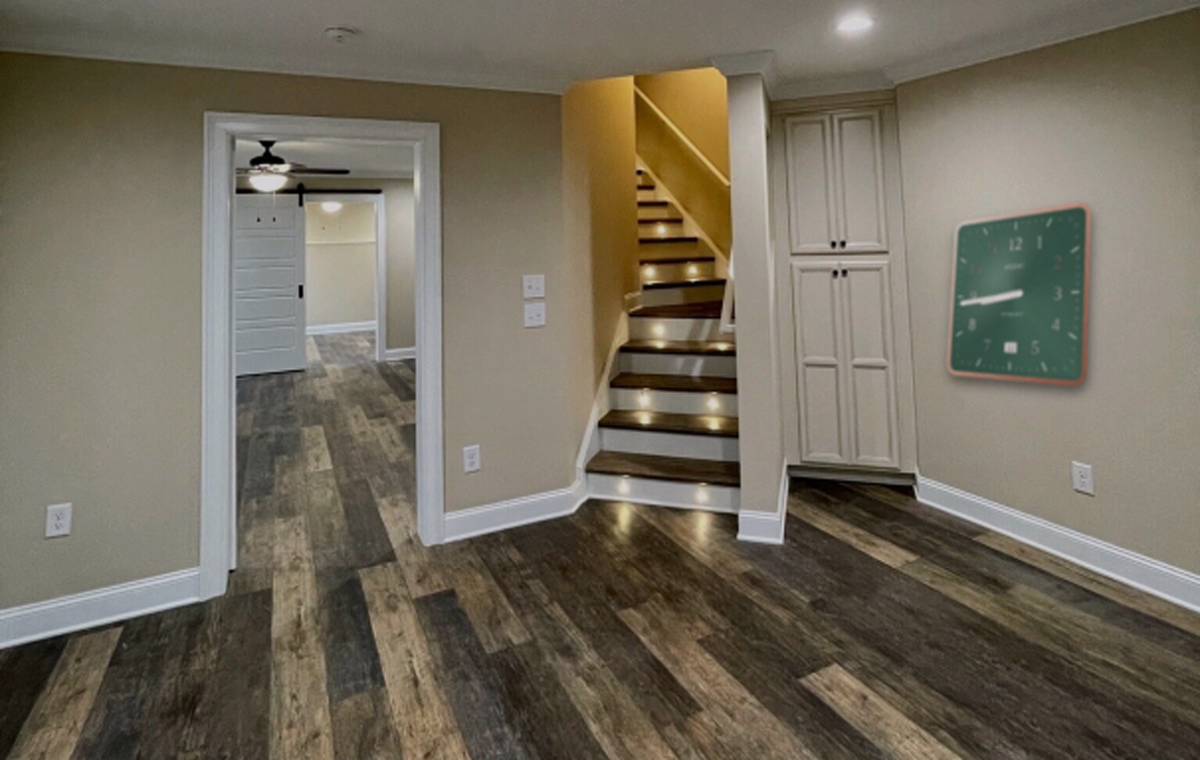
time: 8:44
